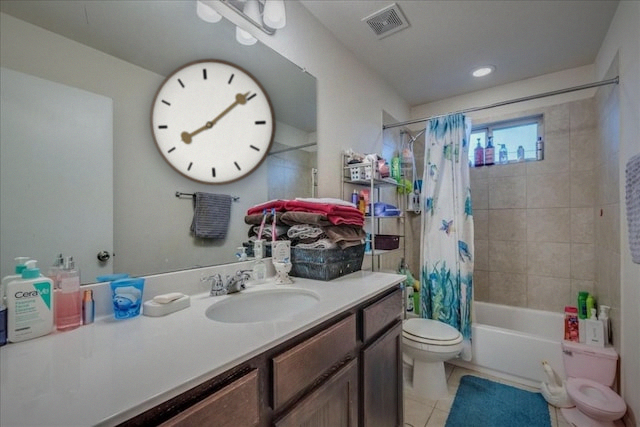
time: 8:09
